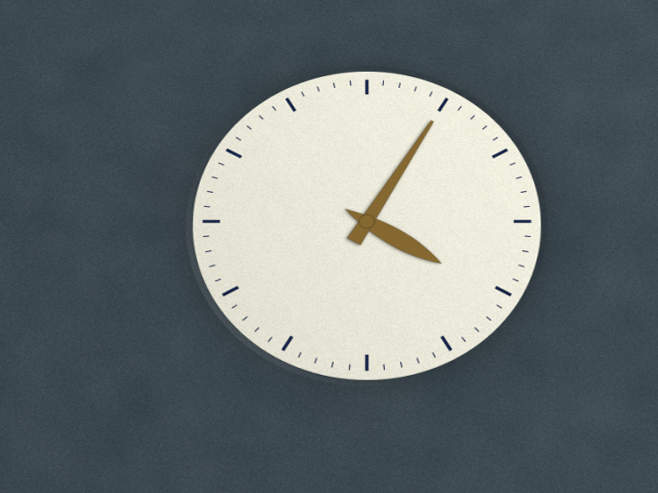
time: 4:05
